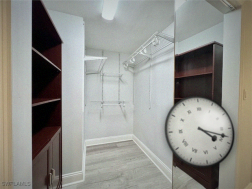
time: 4:18
